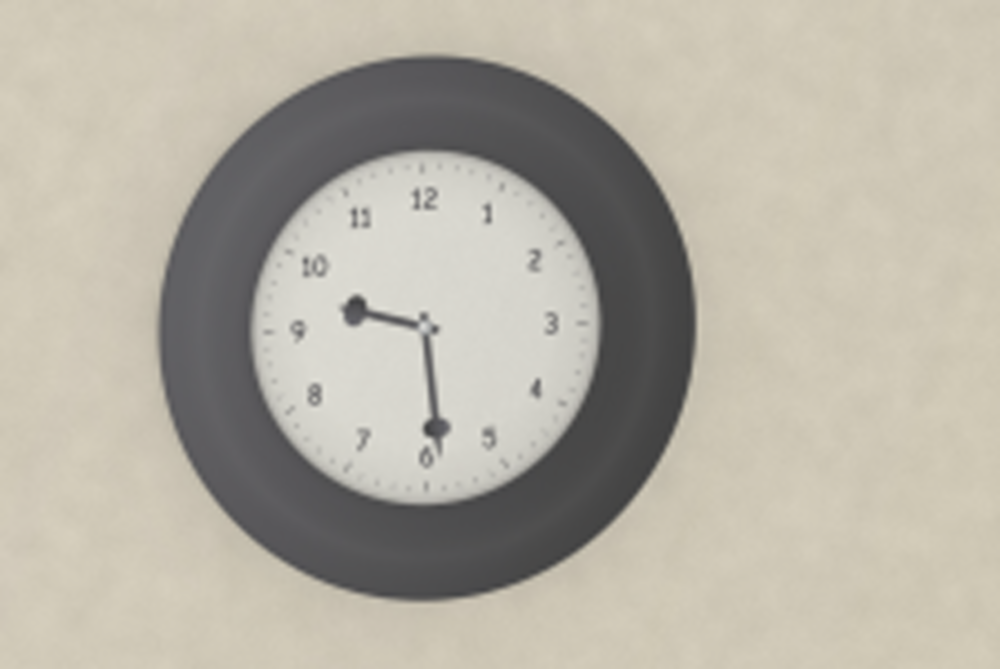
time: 9:29
